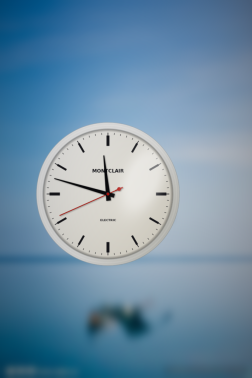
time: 11:47:41
